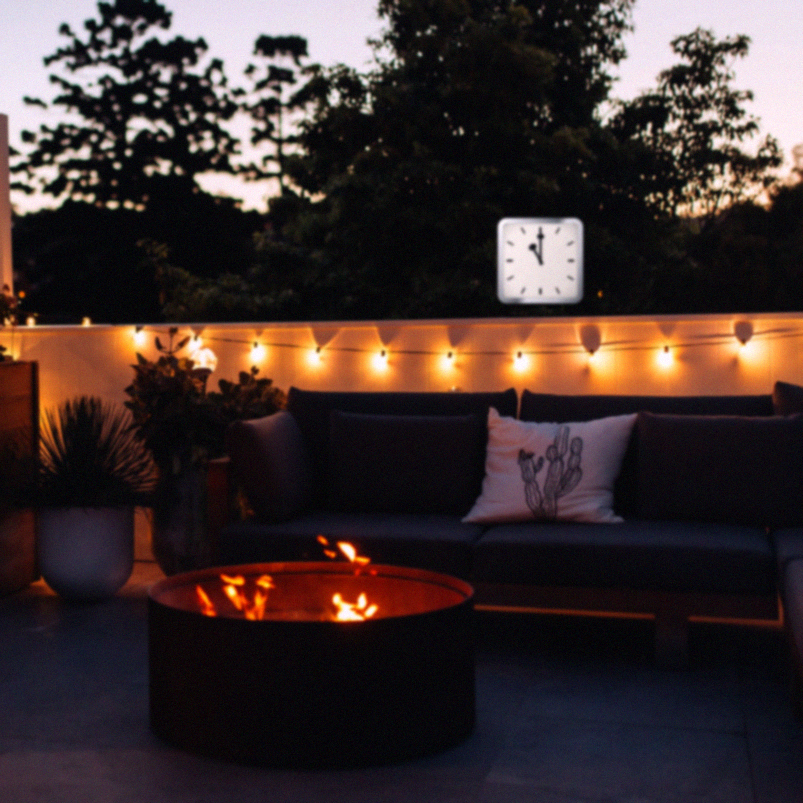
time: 11:00
